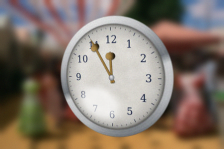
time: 11:55
